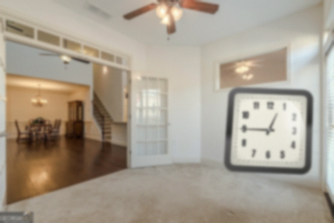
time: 12:45
